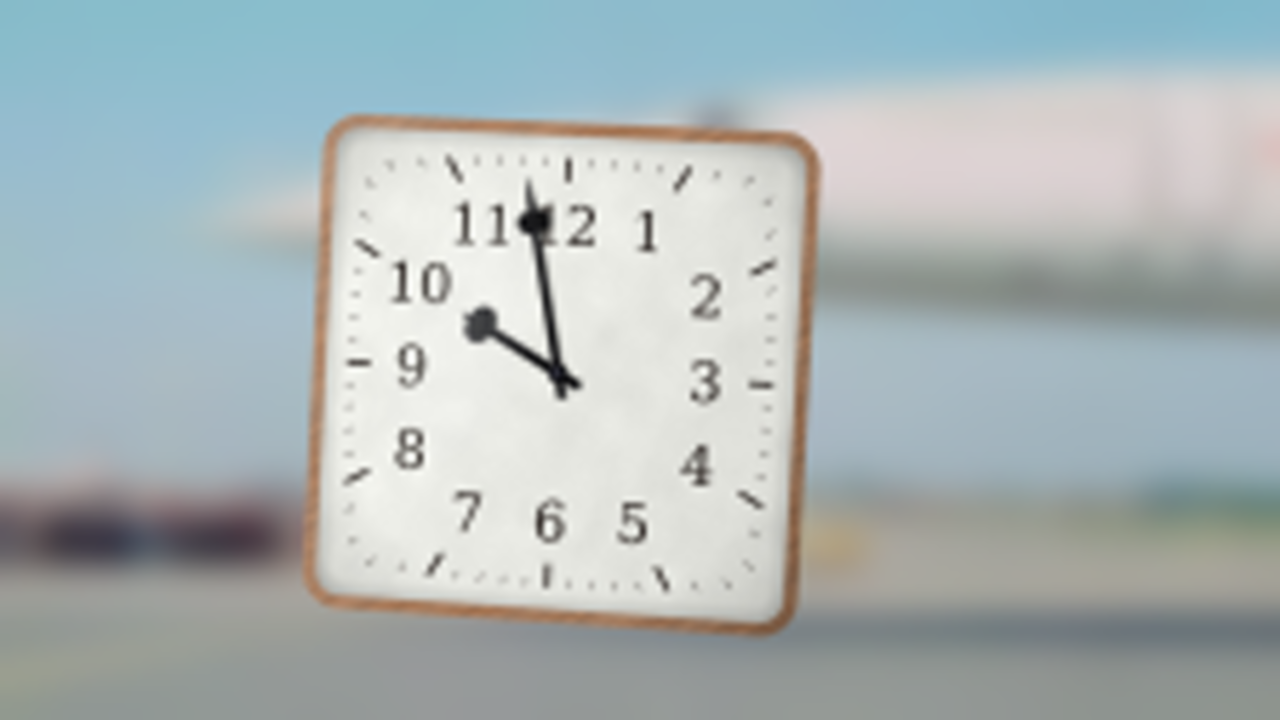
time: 9:58
